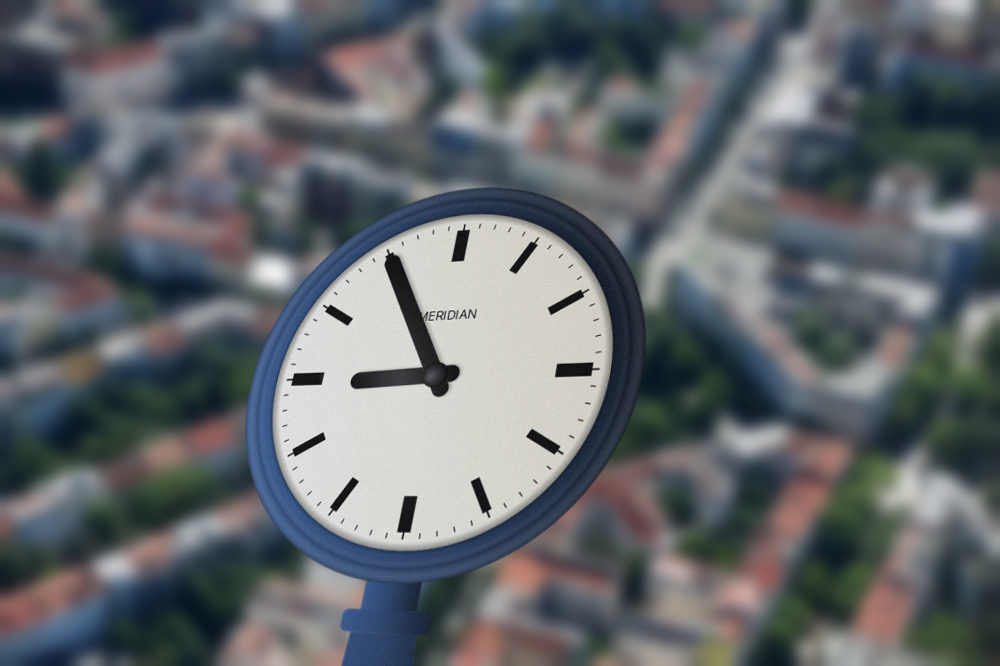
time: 8:55
